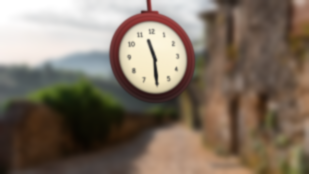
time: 11:30
